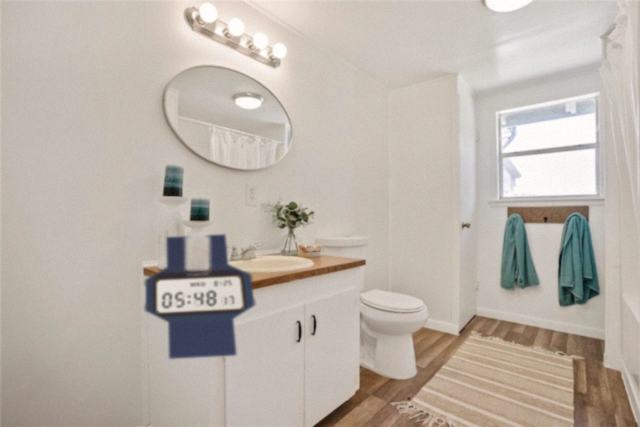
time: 5:48
